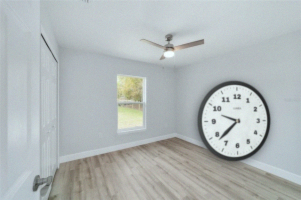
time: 9:38
